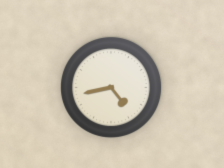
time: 4:43
